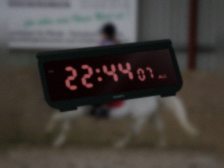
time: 22:44:07
